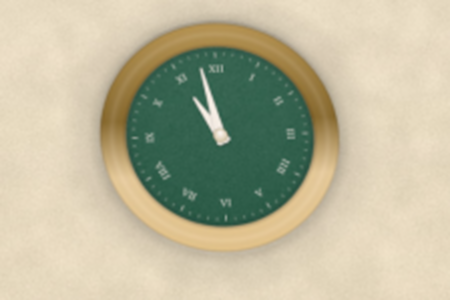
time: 10:58
